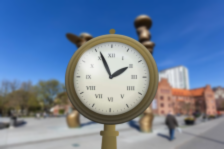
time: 1:56
